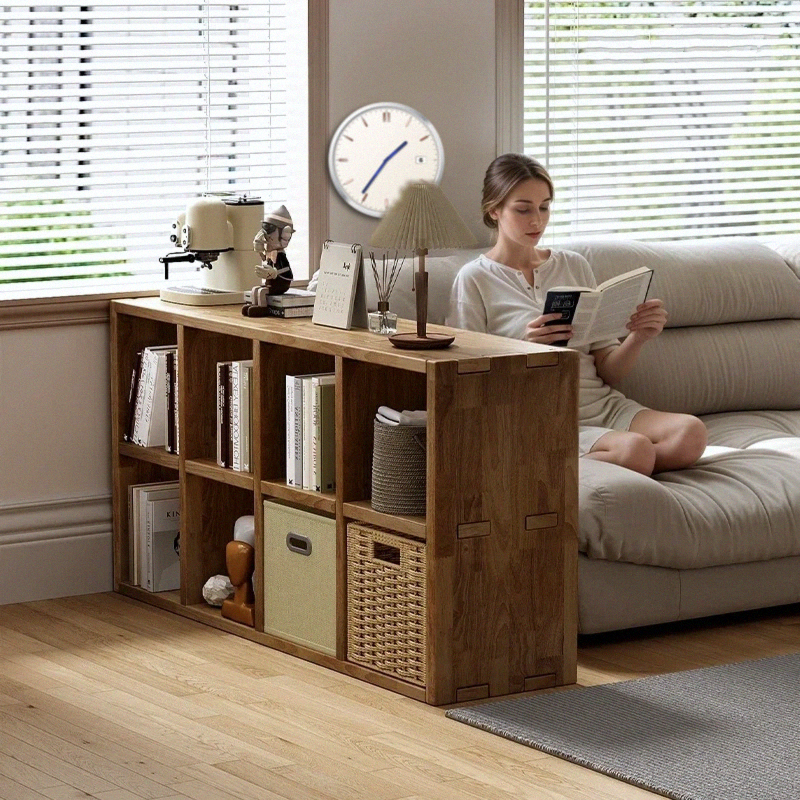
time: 1:36
